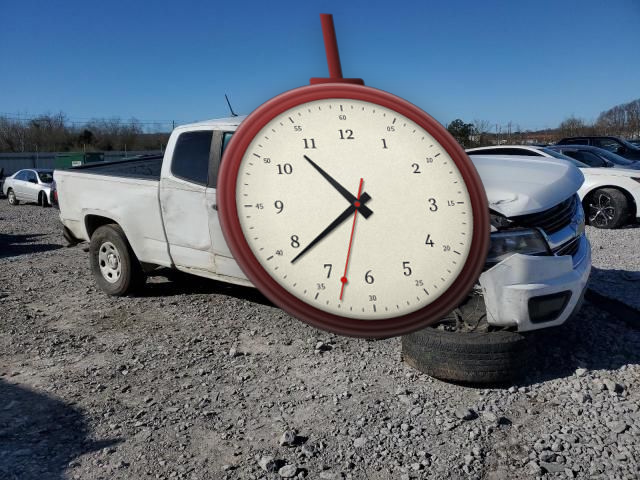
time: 10:38:33
